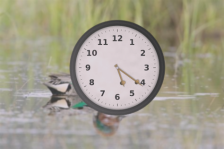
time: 5:21
